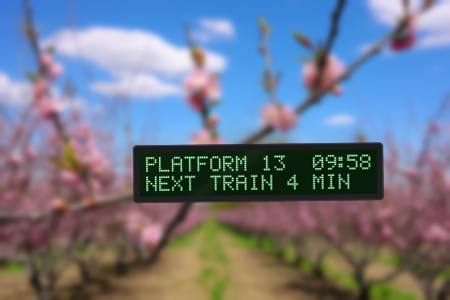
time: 9:58
